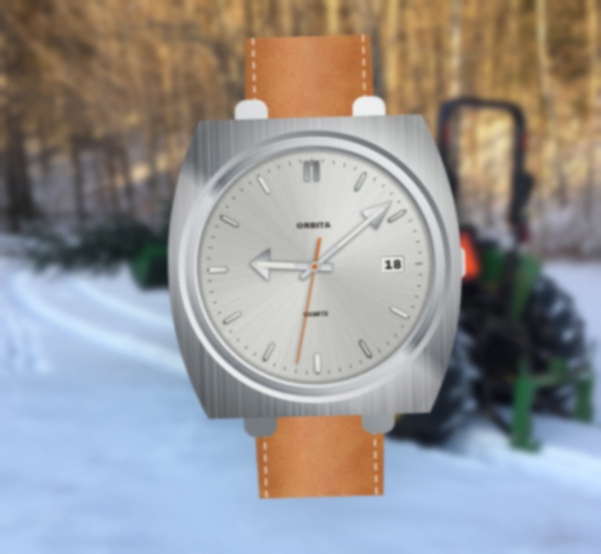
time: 9:08:32
